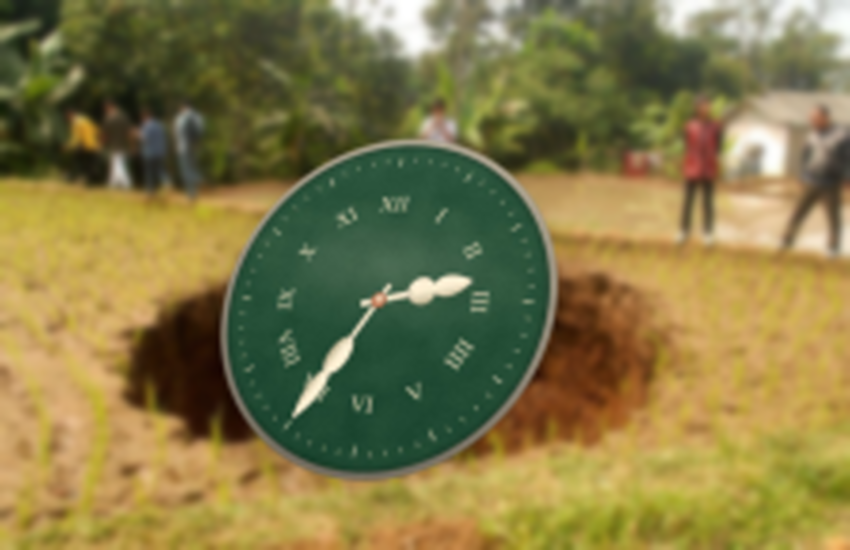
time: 2:35
